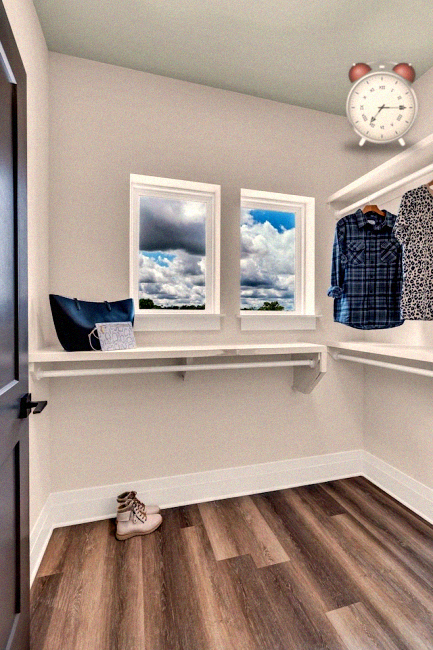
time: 7:15
